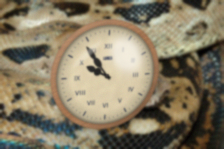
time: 9:54
